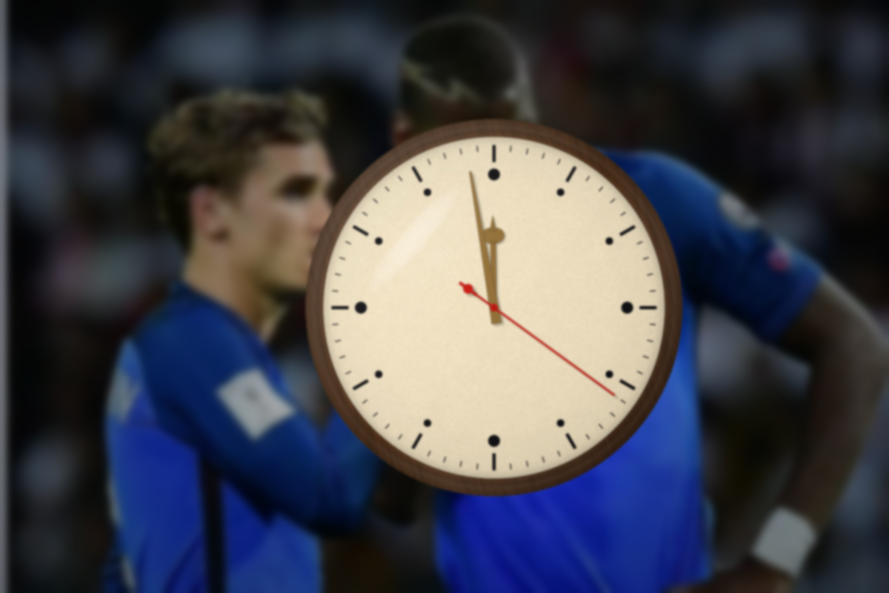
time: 11:58:21
